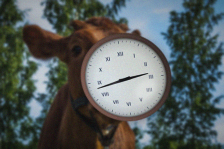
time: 2:43
